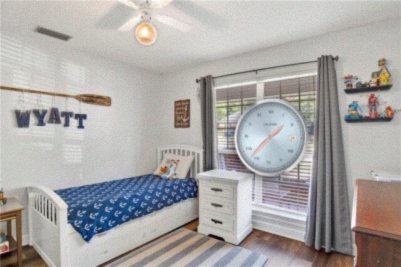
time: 1:37
